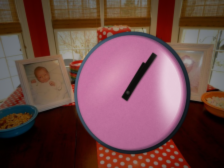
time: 1:06
